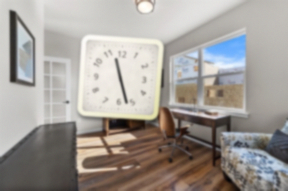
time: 11:27
